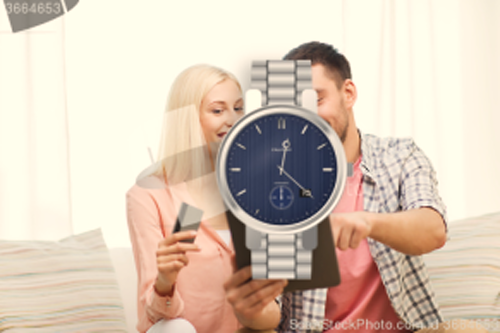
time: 12:22
